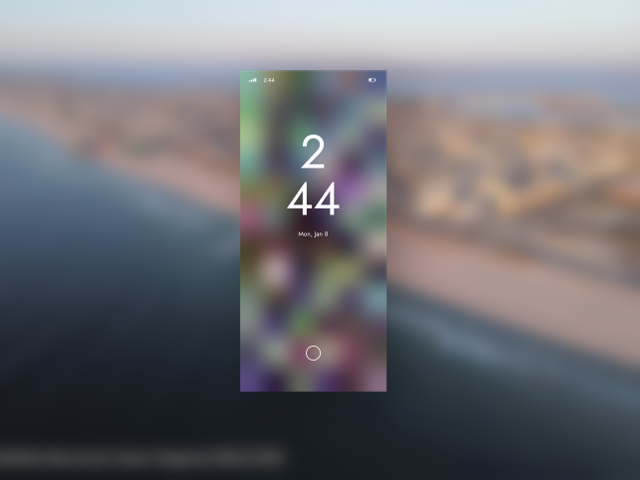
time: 2:44
